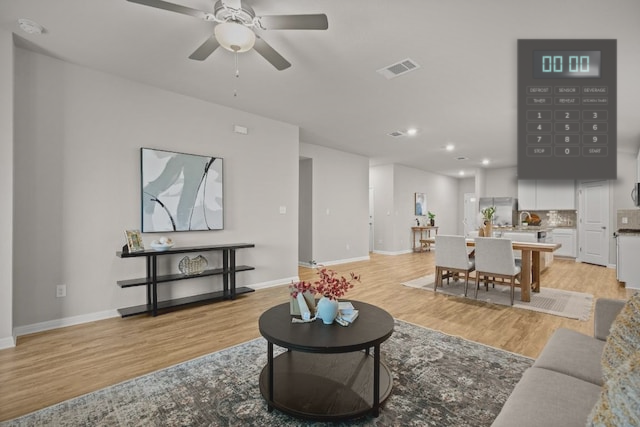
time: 0:00
